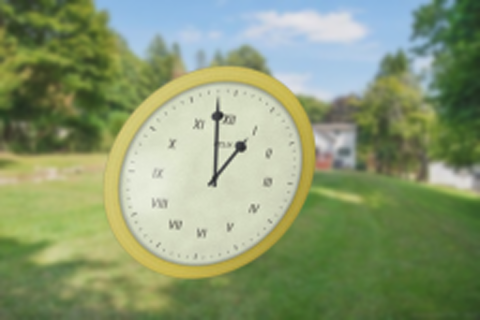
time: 12:58
